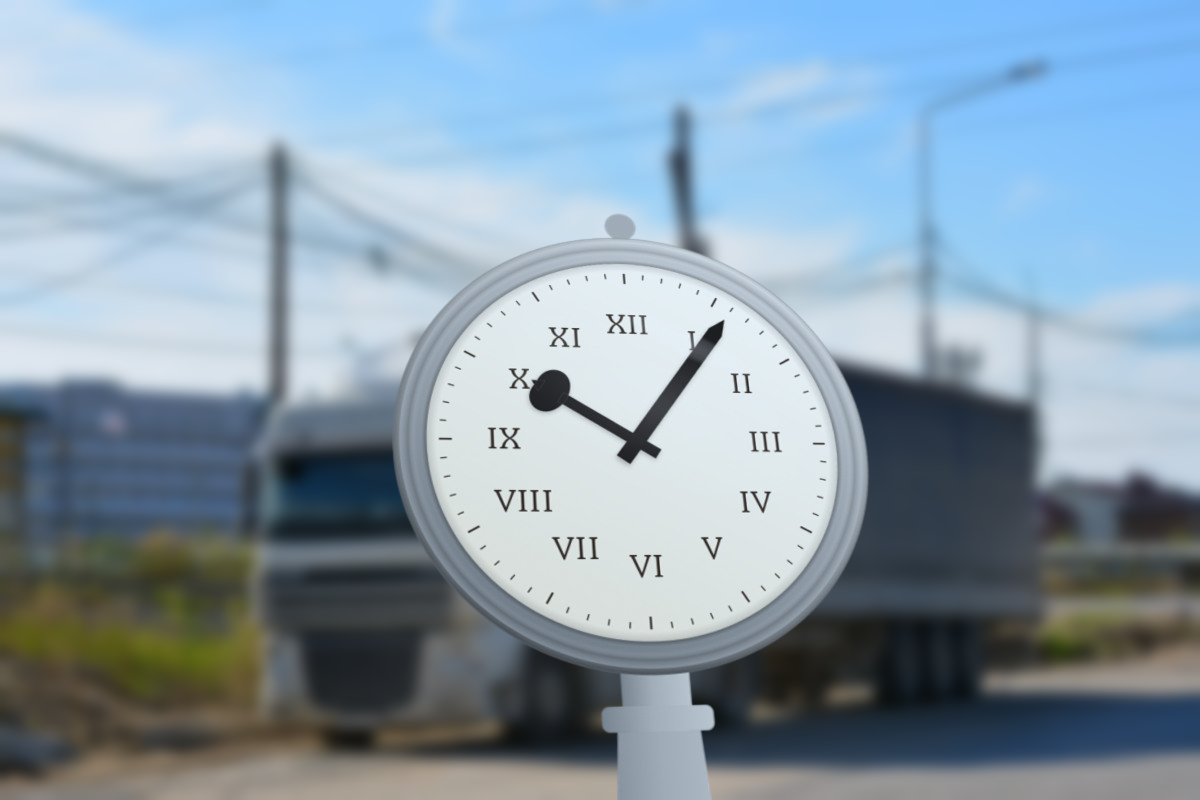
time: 10:06
